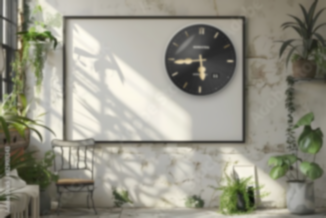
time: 5:44
